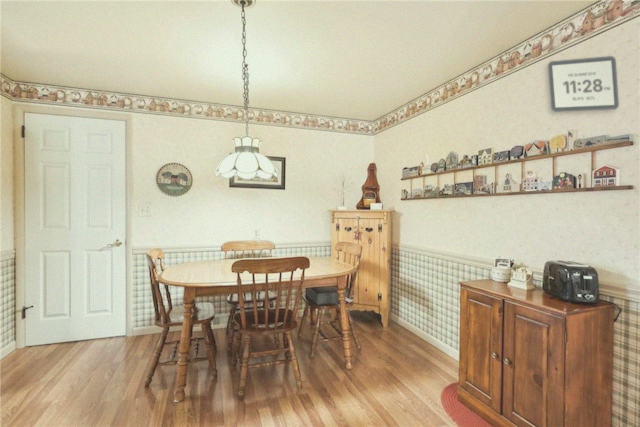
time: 11:28
